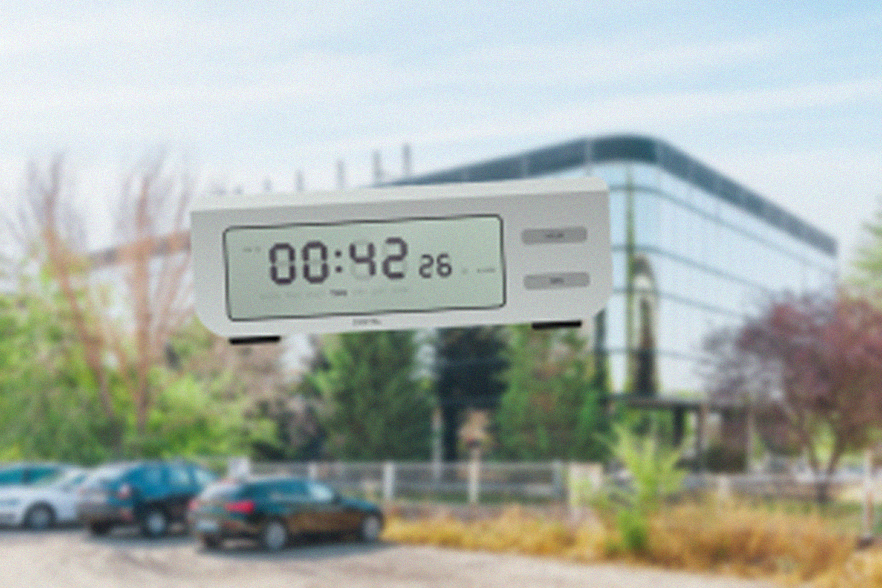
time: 0:42:26
